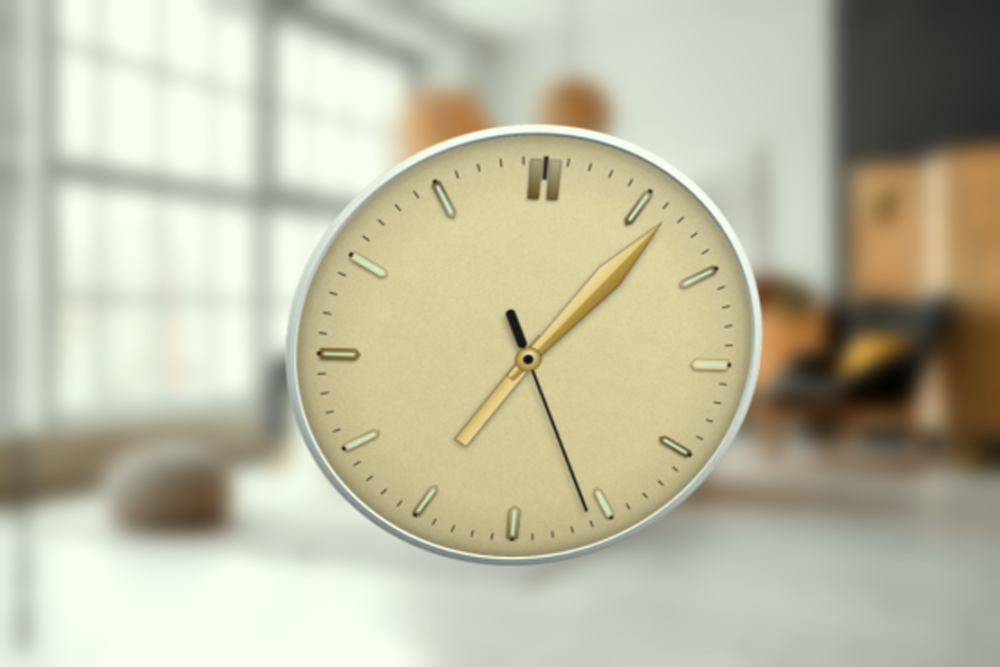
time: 7:06:26
